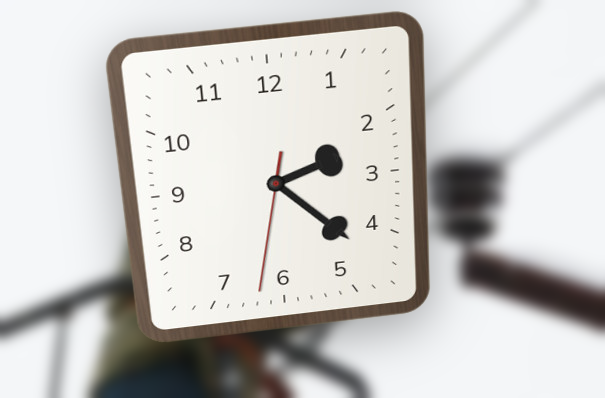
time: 2:22:32
